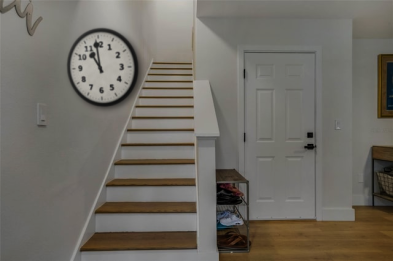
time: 10:59
